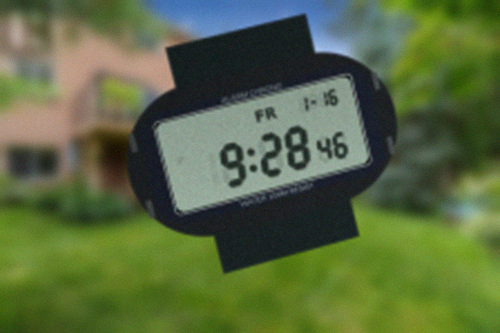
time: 9:28:46
